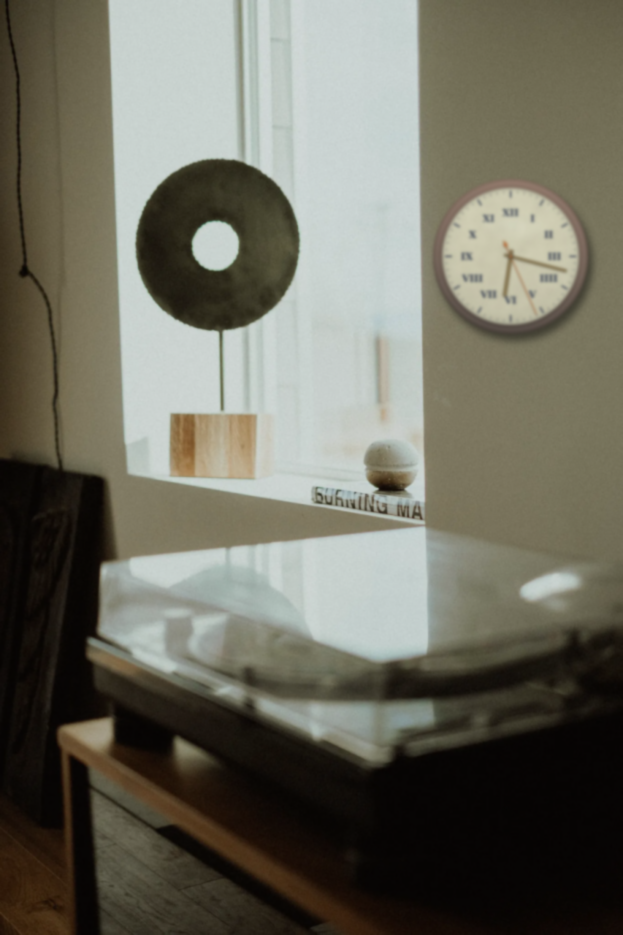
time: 6:17:26
